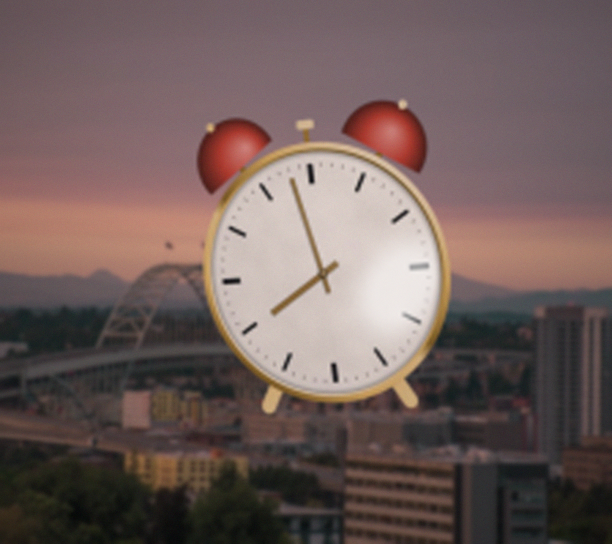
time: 7:58
